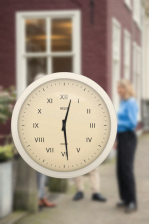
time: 12:29
